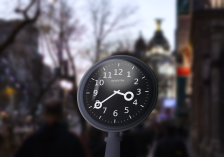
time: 3:39
